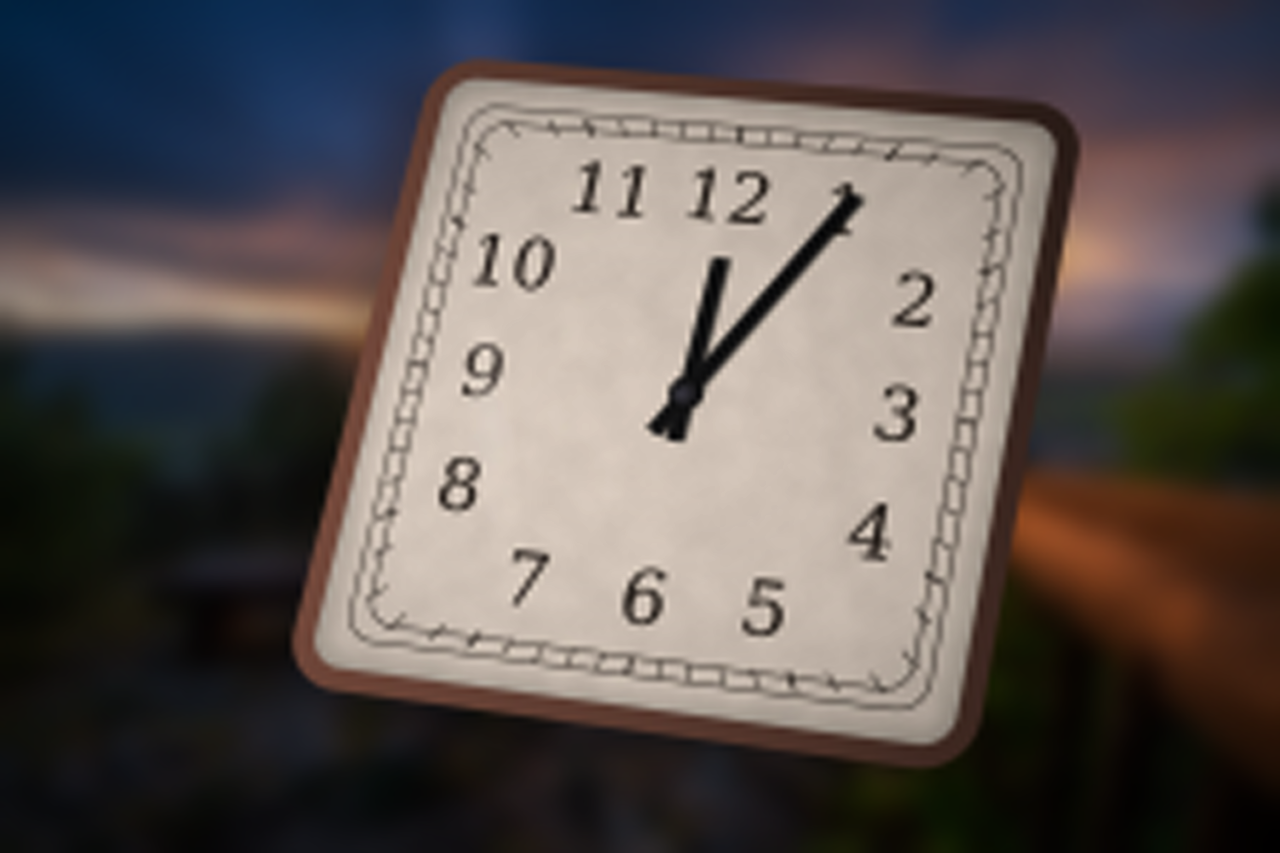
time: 12:05
